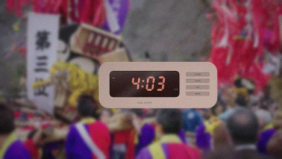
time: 4:03
